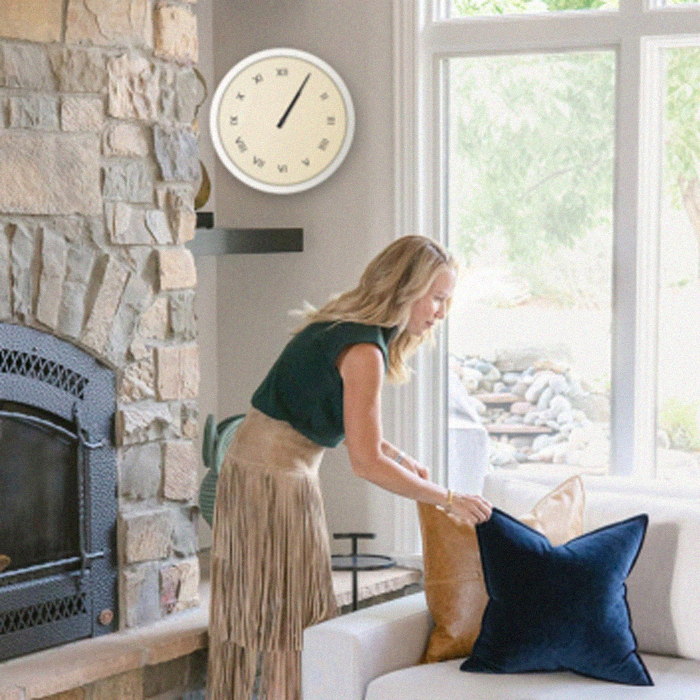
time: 1:05
